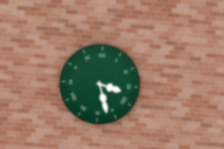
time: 3:27
